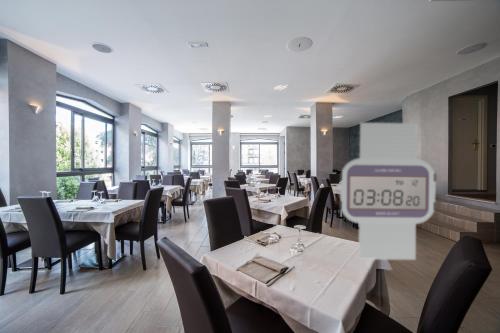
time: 3:08
